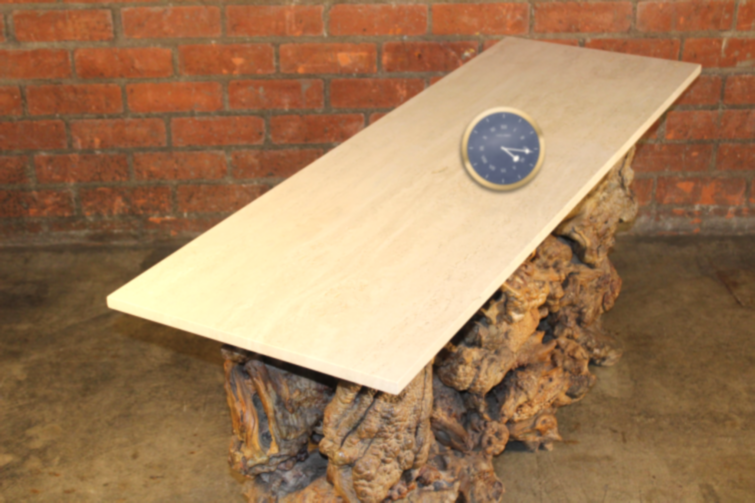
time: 4:16
